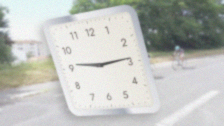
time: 9:14
